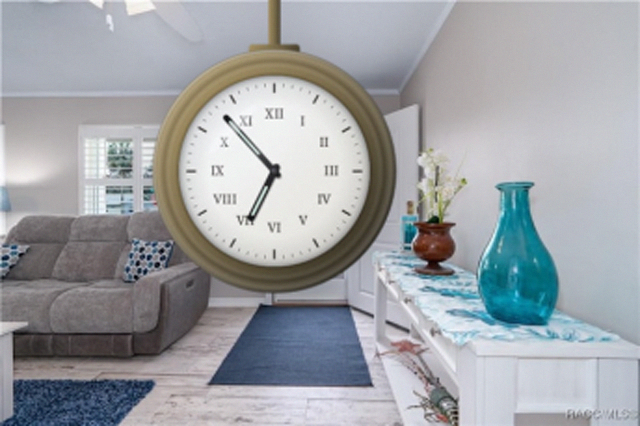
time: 6:53
